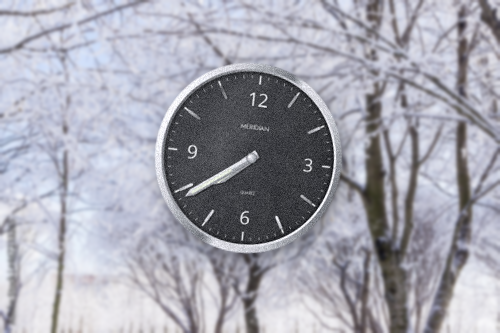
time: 7:39
